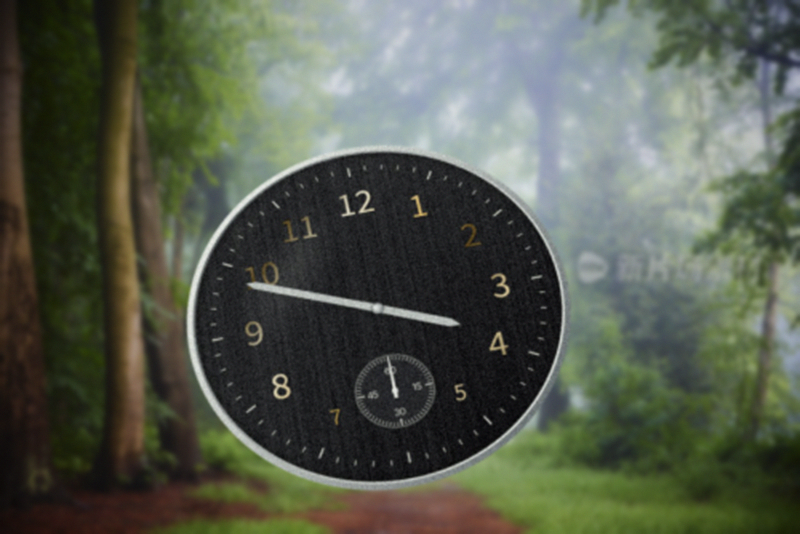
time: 3:49
